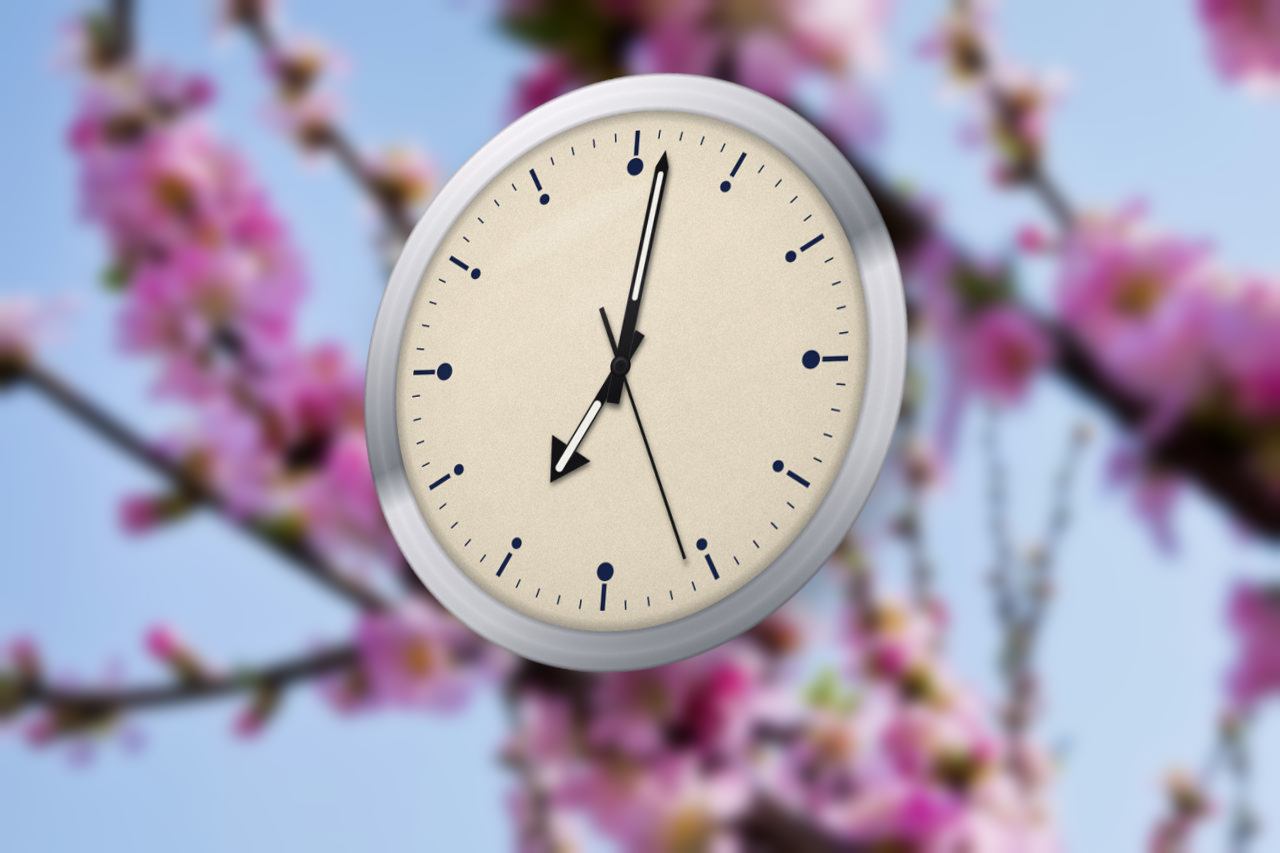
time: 7:01:26
